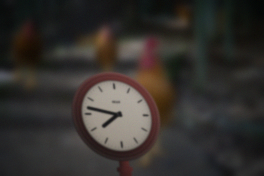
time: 7:47
